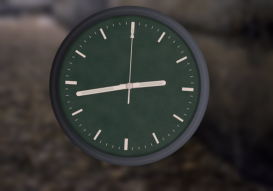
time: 2:43:00
